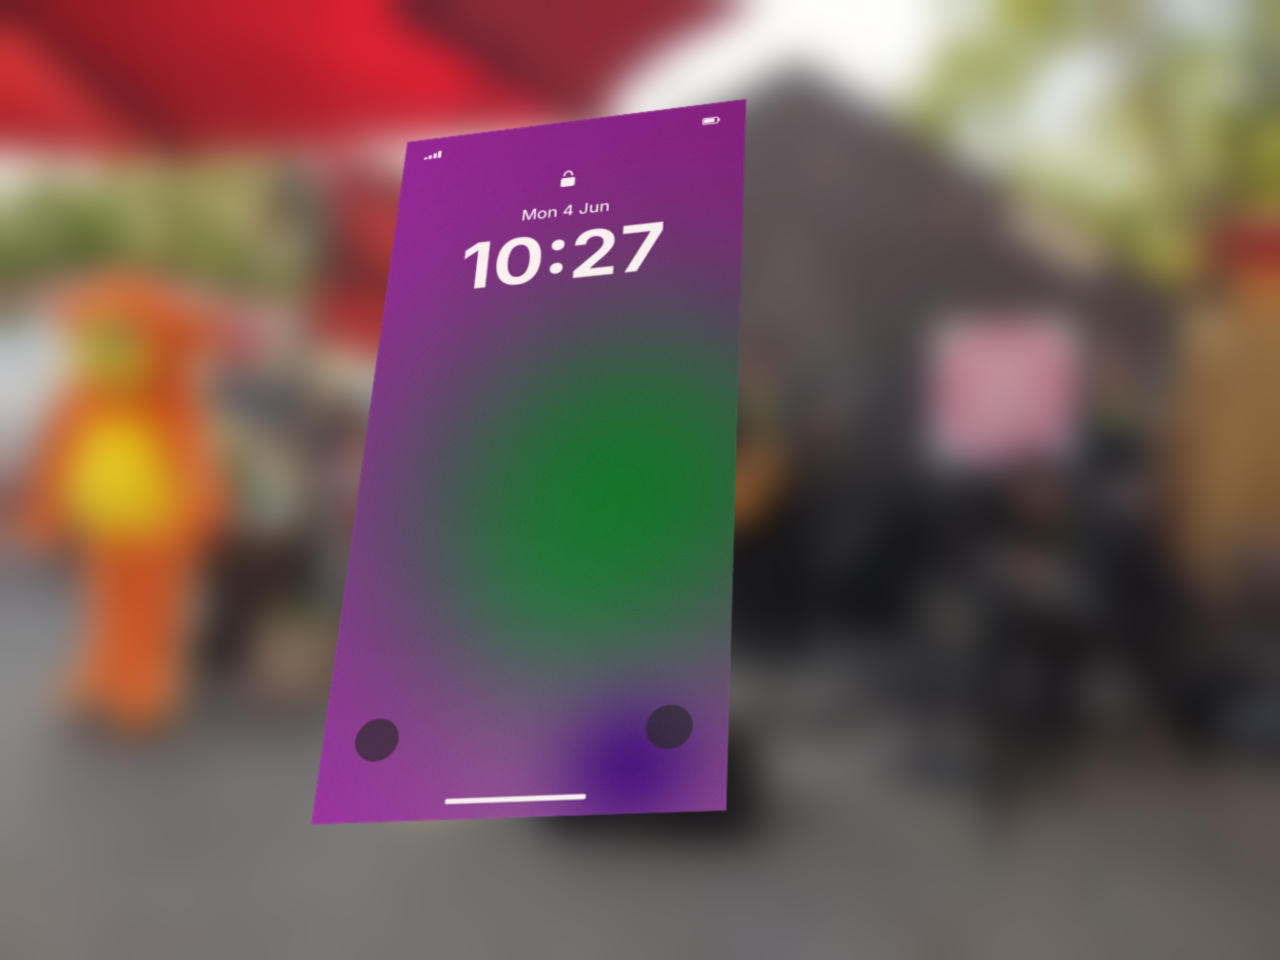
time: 10:27
